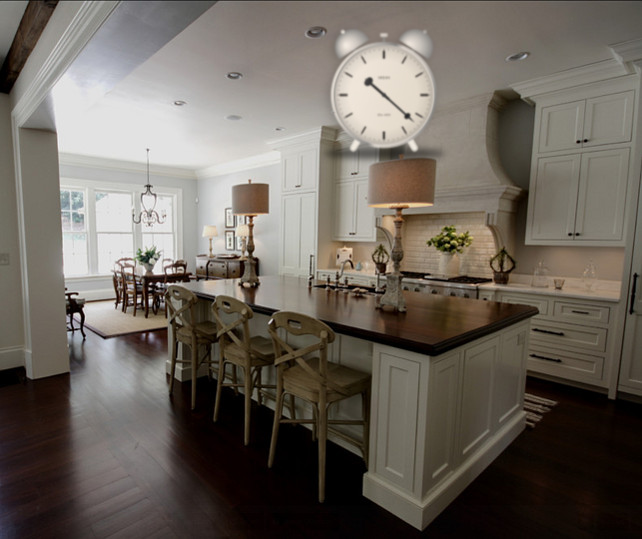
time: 10:22
